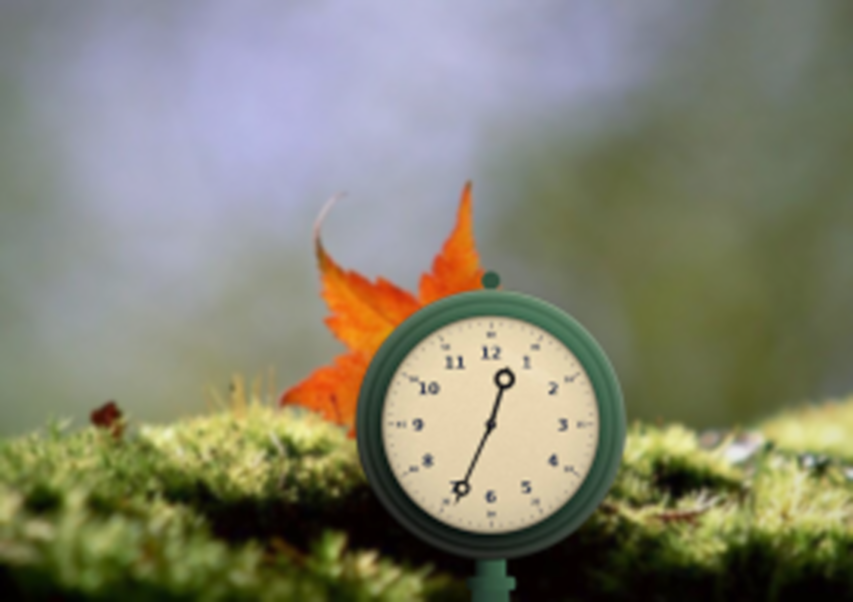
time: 12:34
